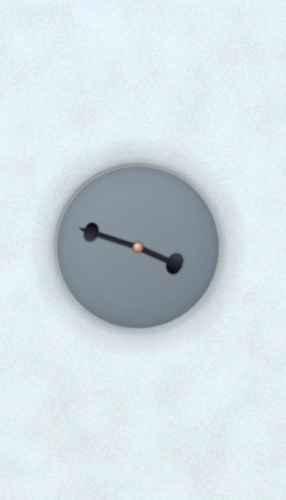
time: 3:48
